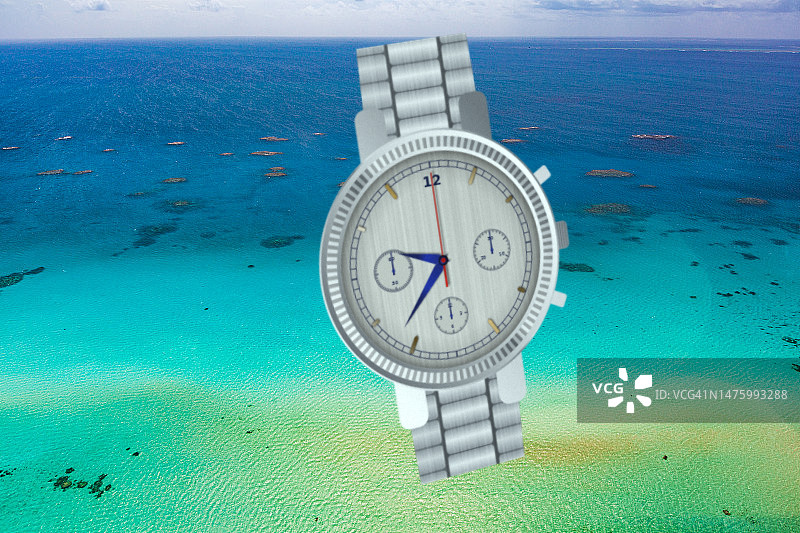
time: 9:37
